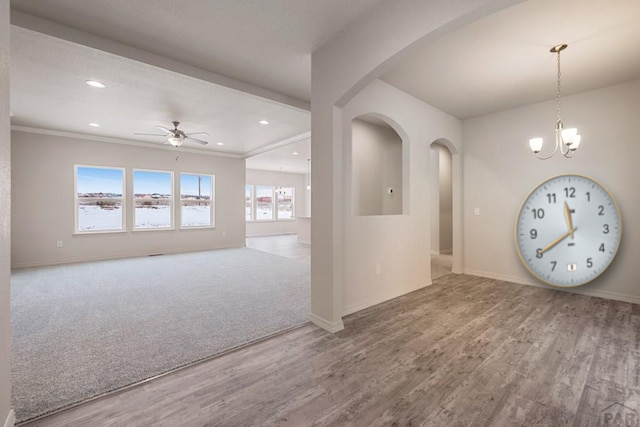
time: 11:40
